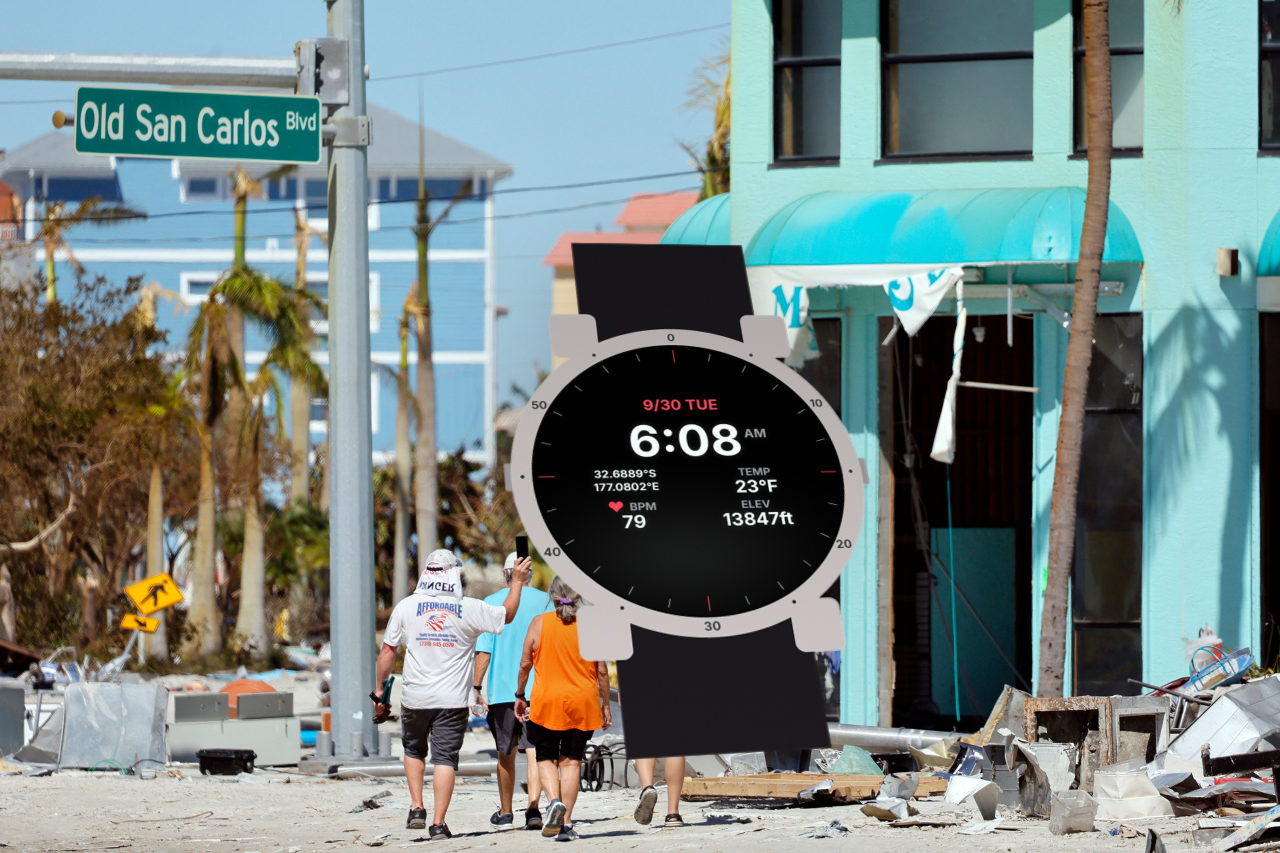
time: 6:08
